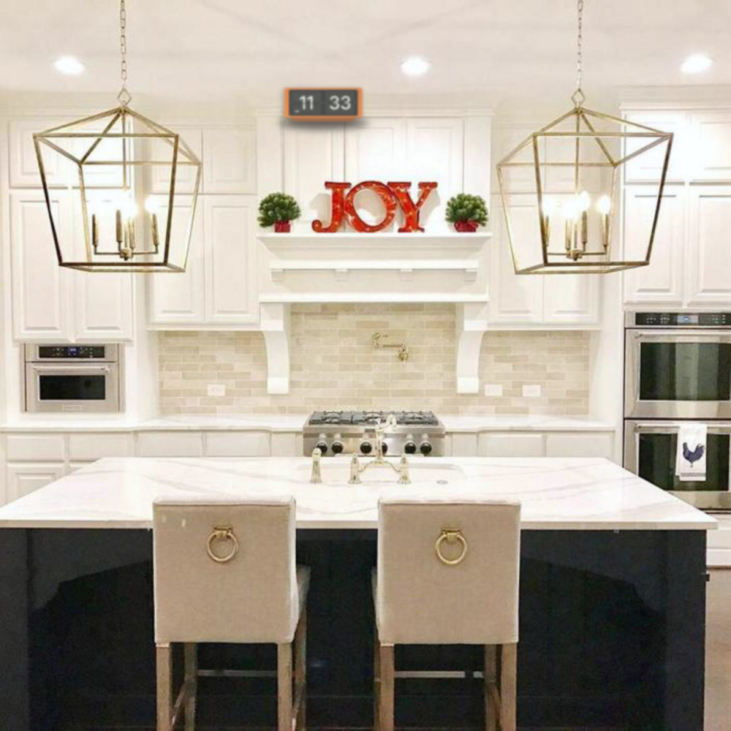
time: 11:33
